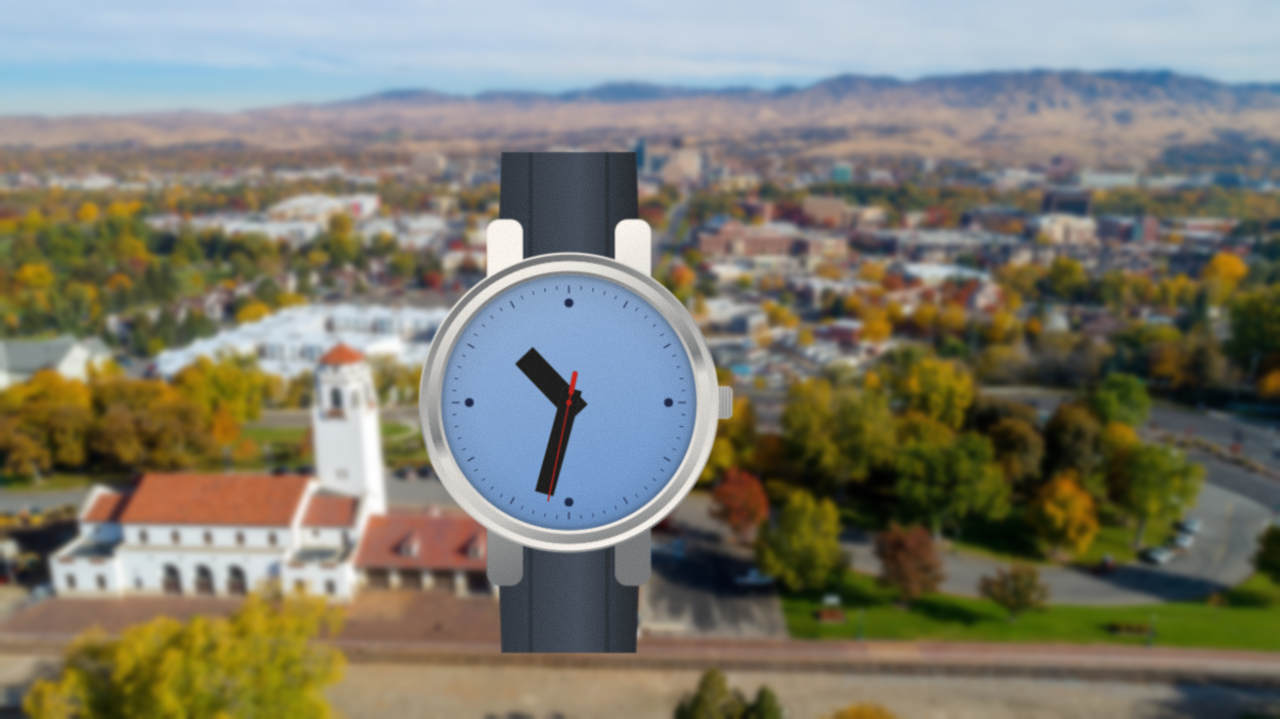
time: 10:32:32
